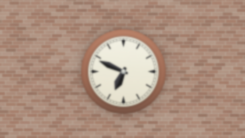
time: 6:49
